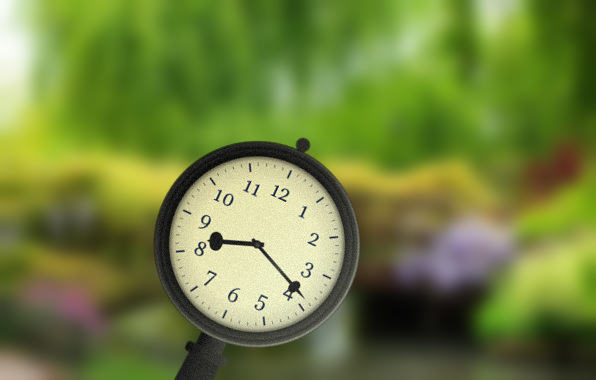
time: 8:19
